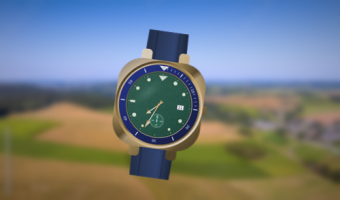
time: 7:34
